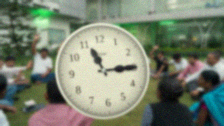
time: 11:15
